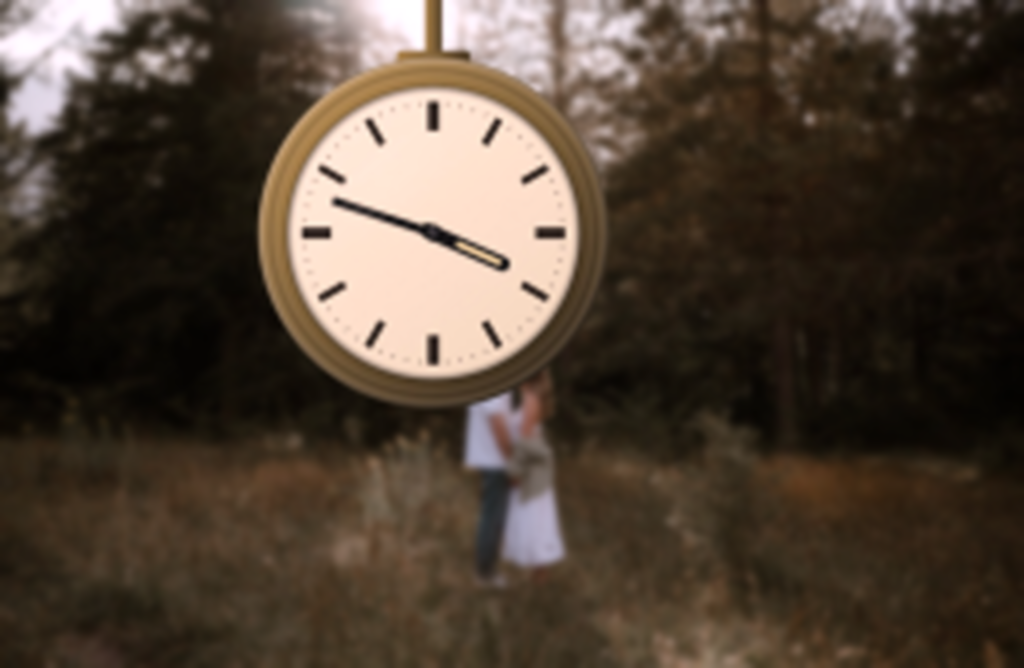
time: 3:48
